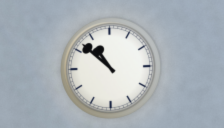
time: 10:52
